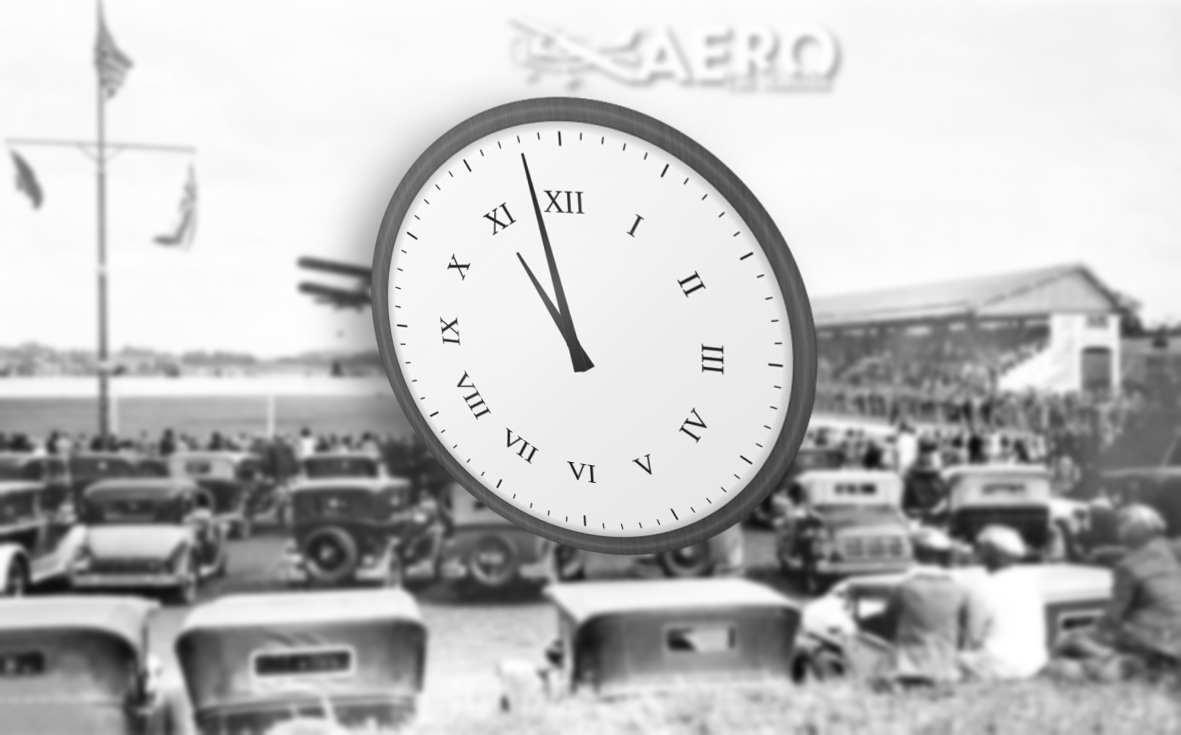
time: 10:58
